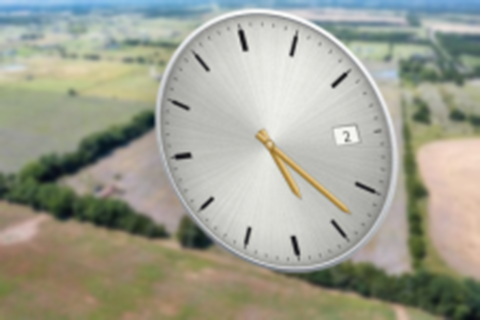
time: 5:23
